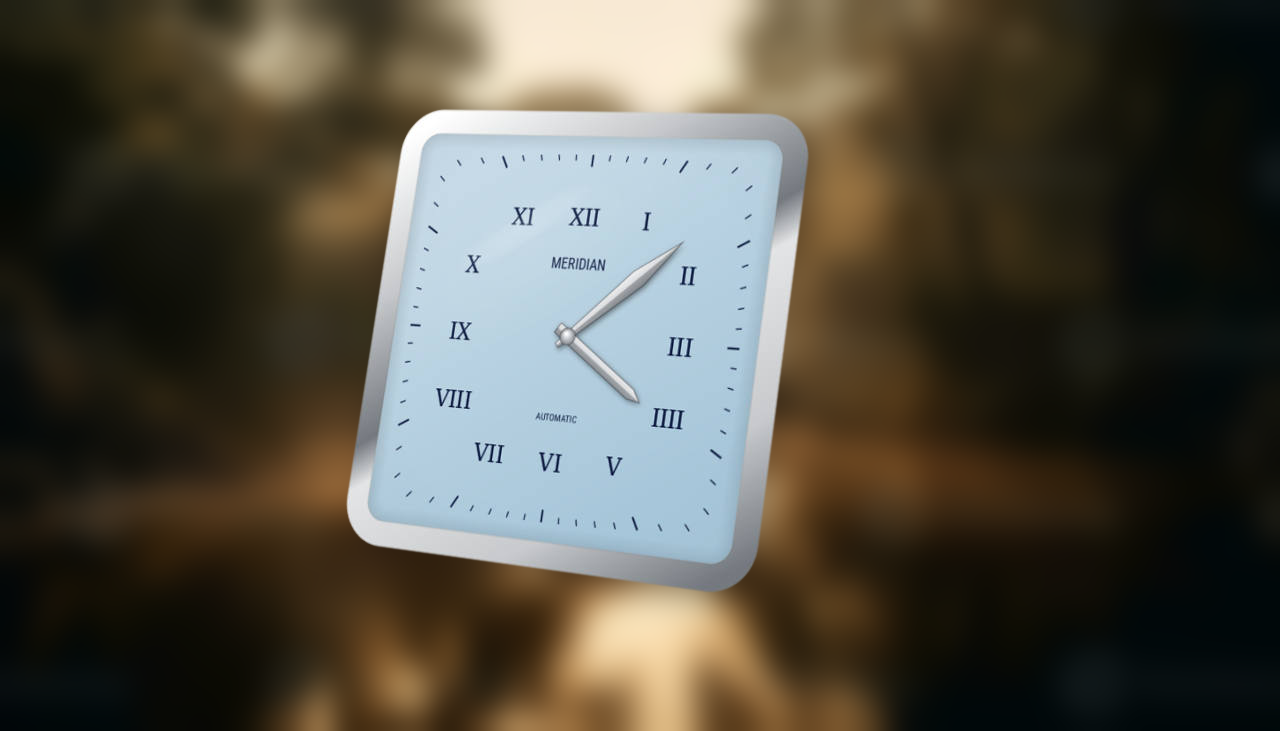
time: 4:08
